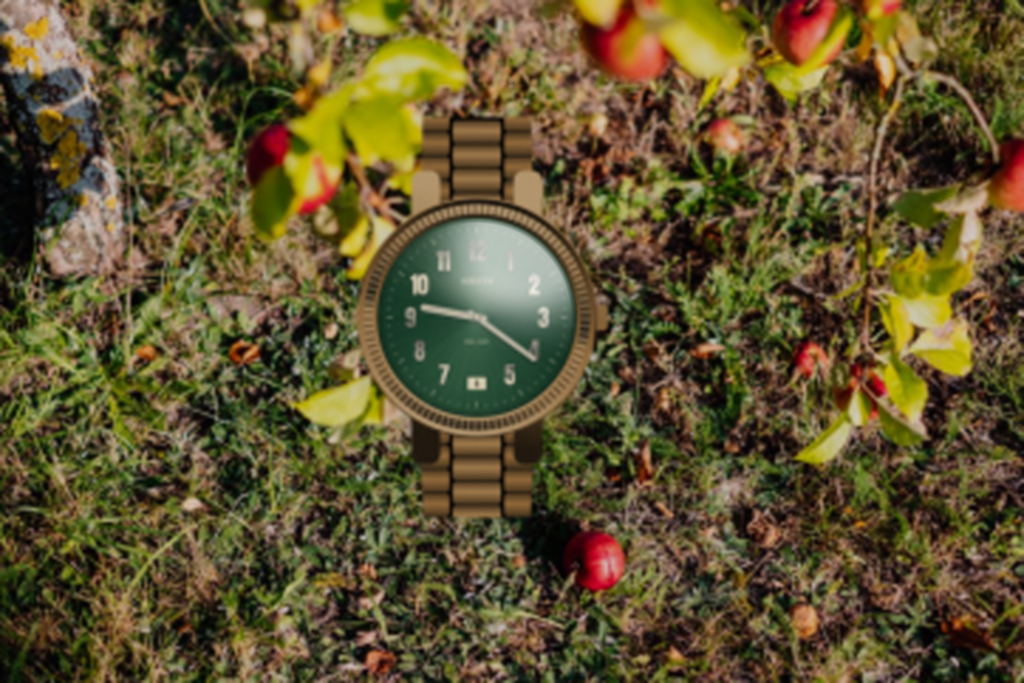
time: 9:21
